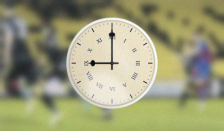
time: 9:00
